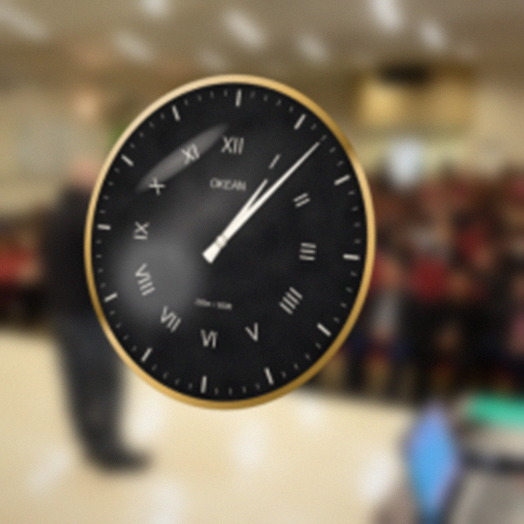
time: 1:07
